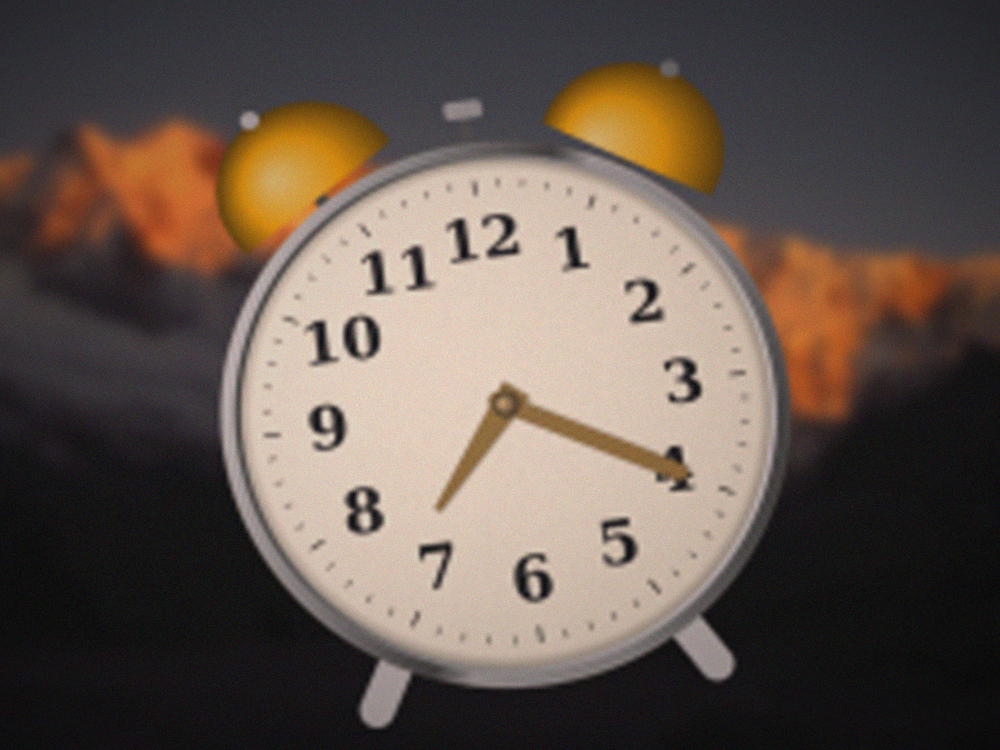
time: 7:20
